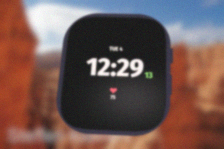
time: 12:29
